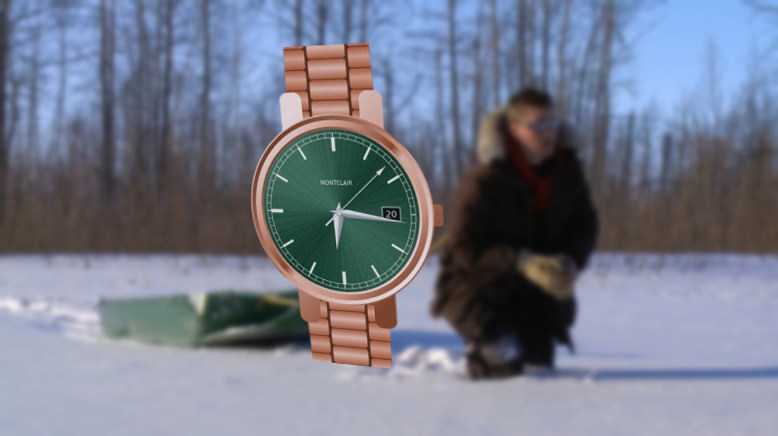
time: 6:16:08
